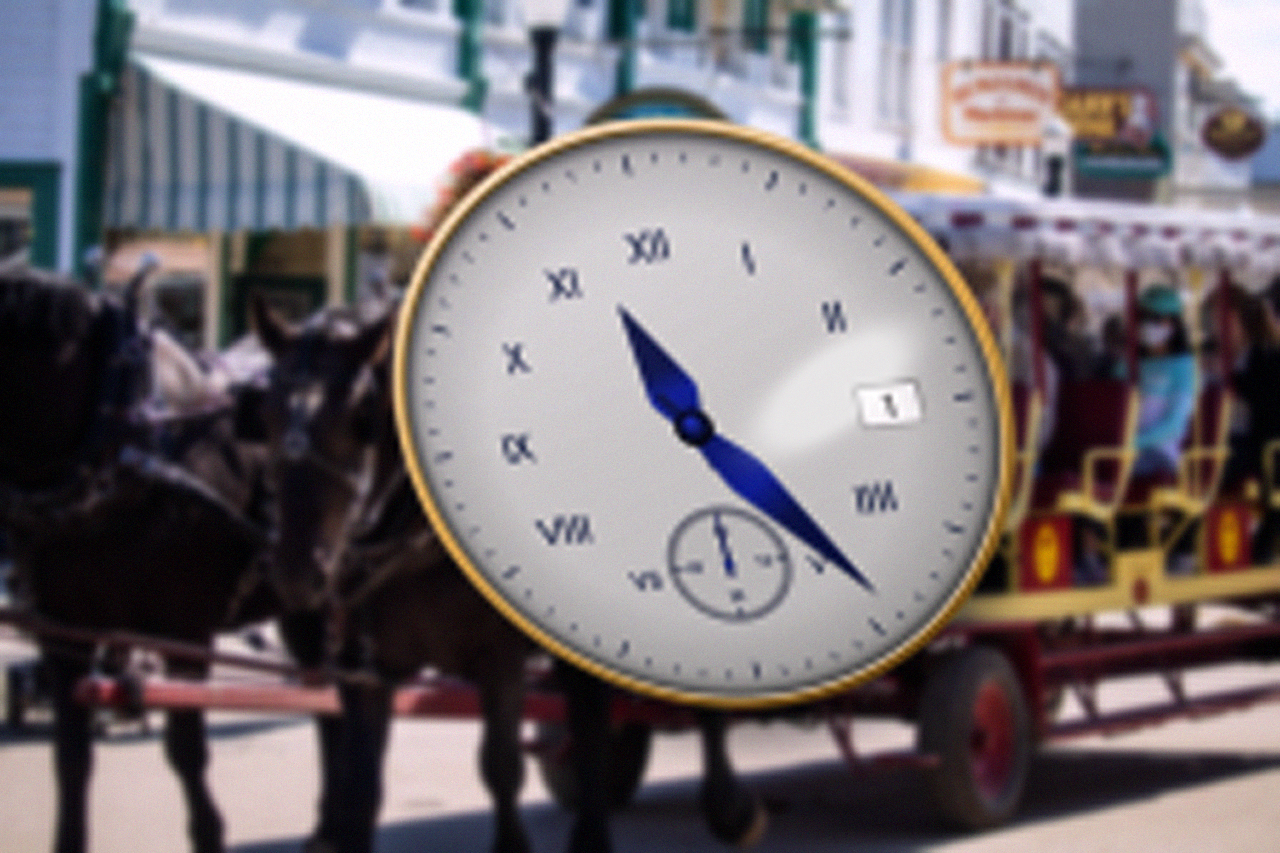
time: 11:24
